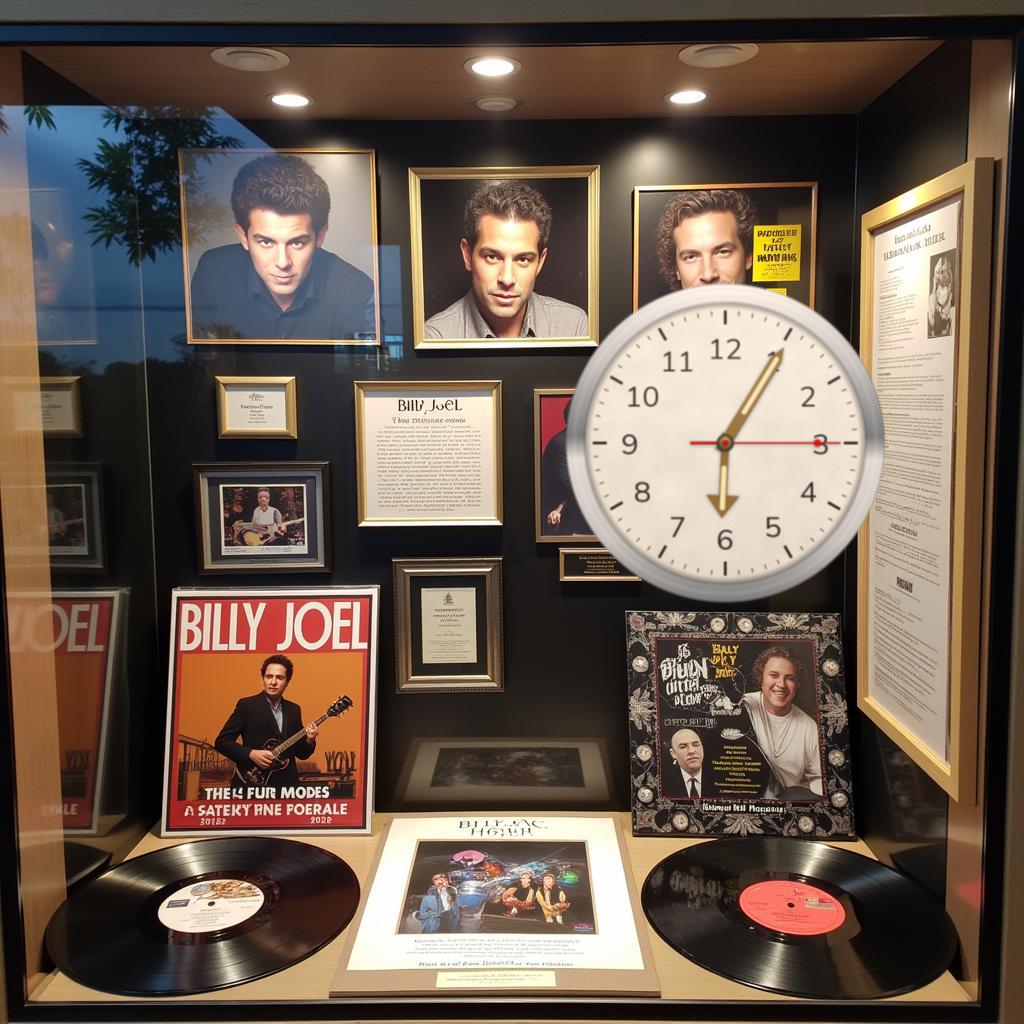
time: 6:05:15
